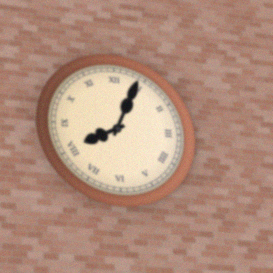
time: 8:04
